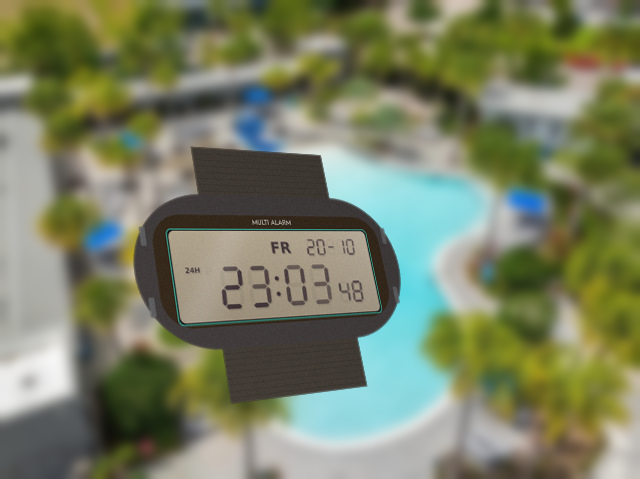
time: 23:03:48
